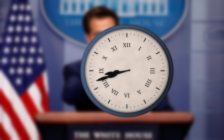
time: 8:42
